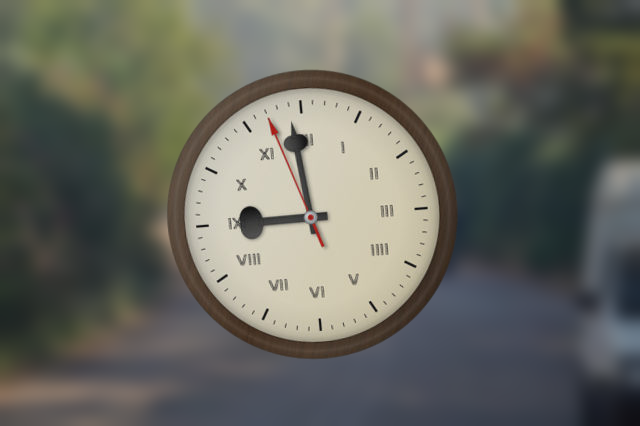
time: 8:58:57
